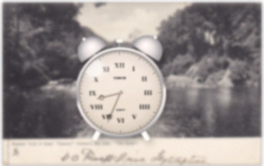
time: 8:34
